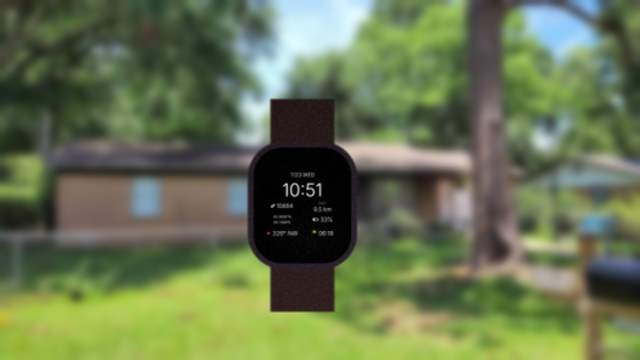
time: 10:51
